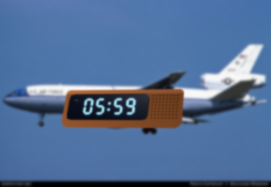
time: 5:59
